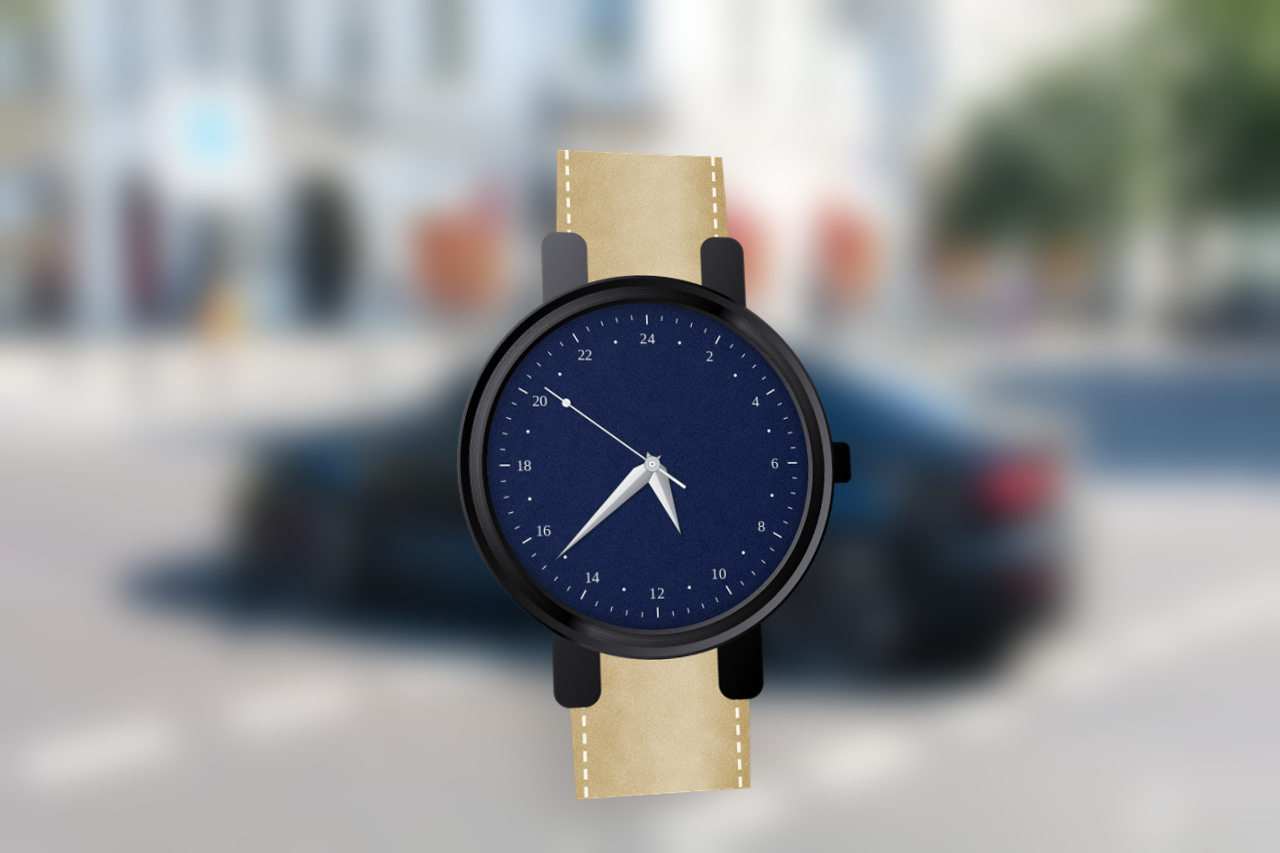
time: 10:37:51
